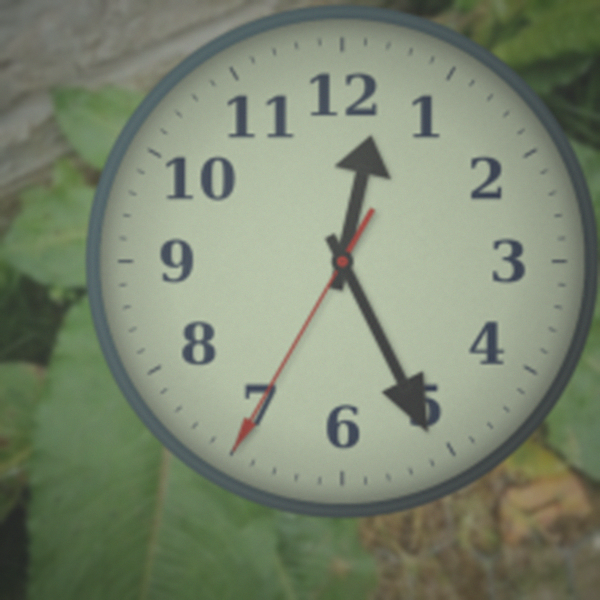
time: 12:25:35
